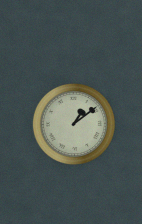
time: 1:09
